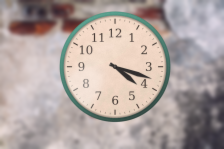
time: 4:18
